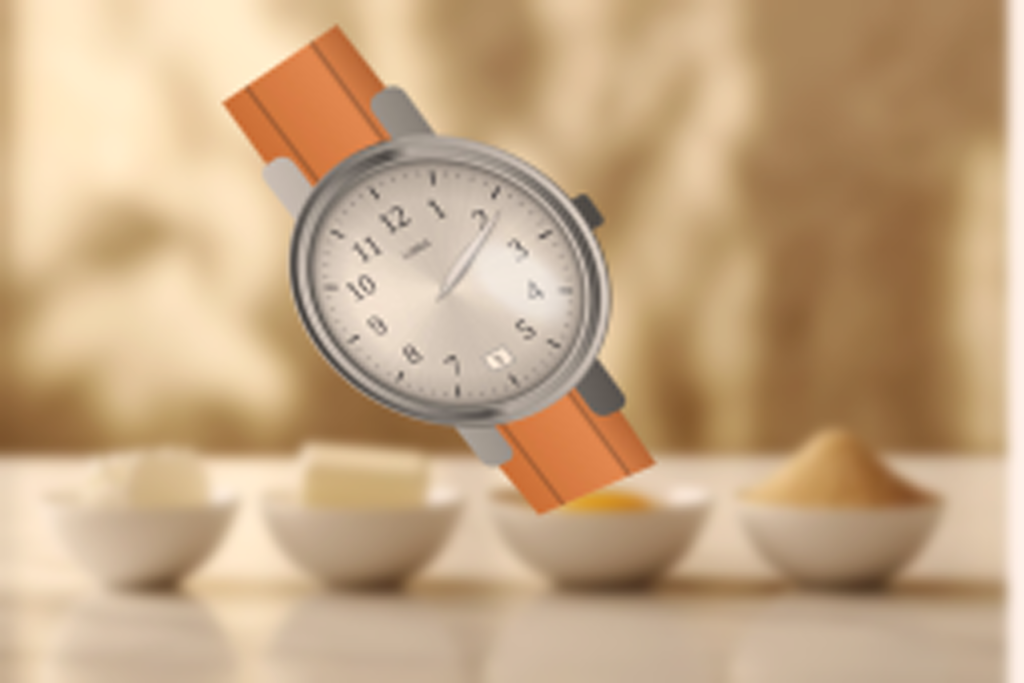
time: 2:11
